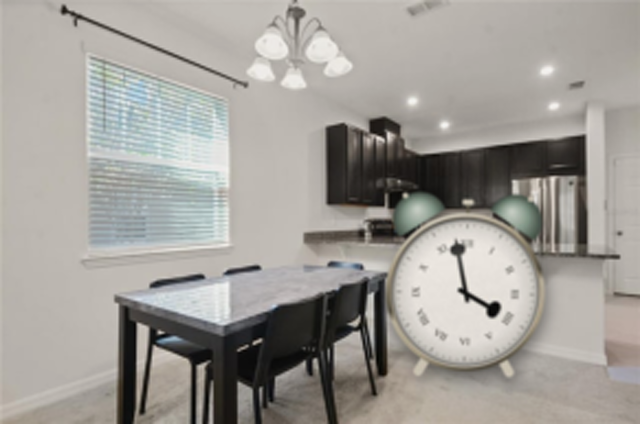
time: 3:58
